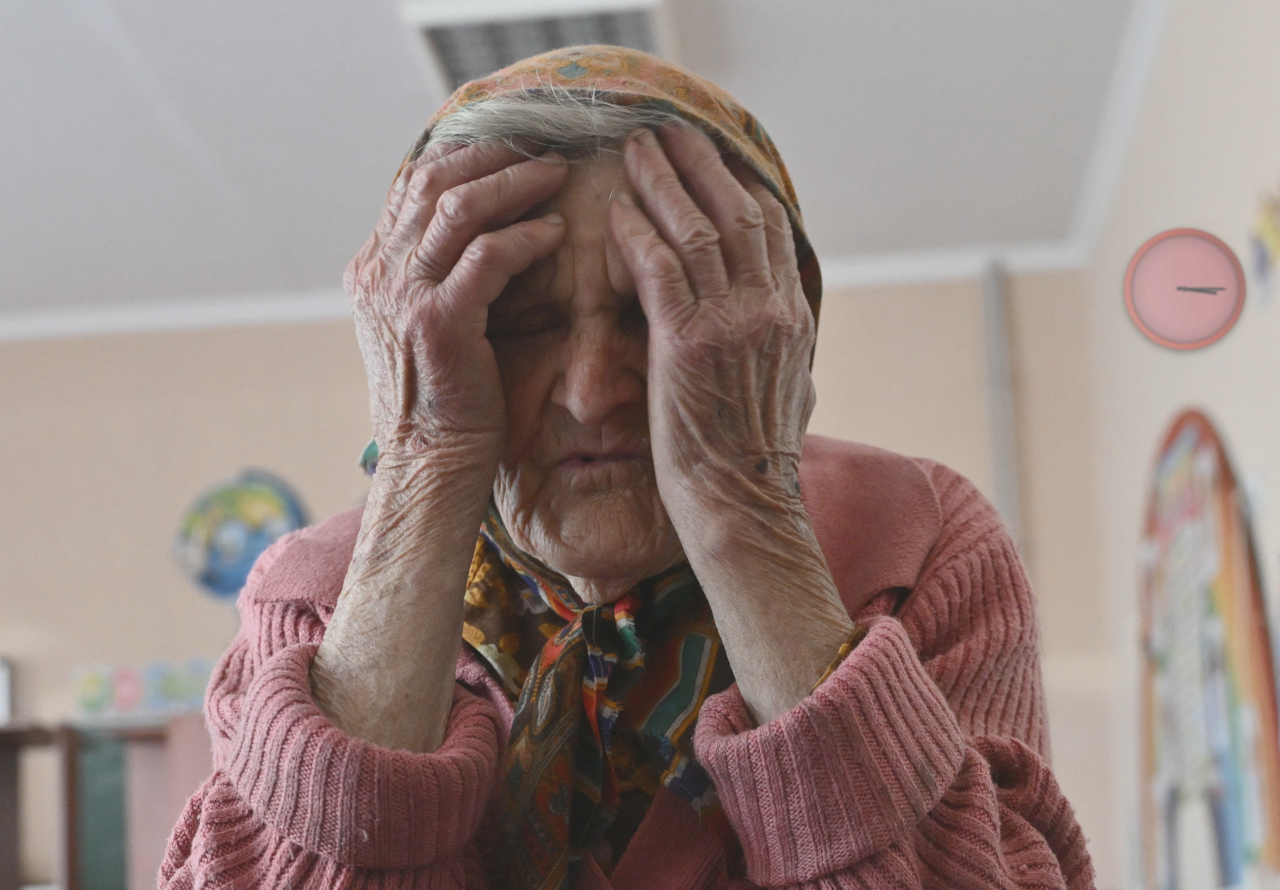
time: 3:15
